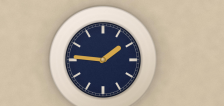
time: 1:46
